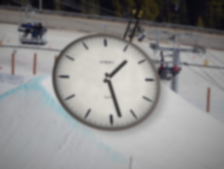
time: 1:28
